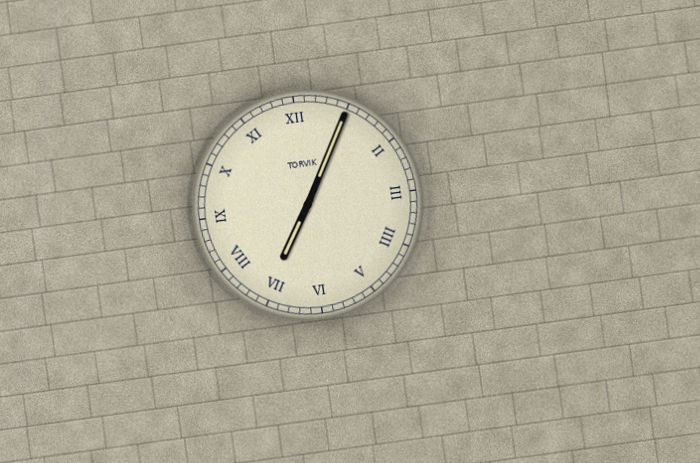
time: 7:05
